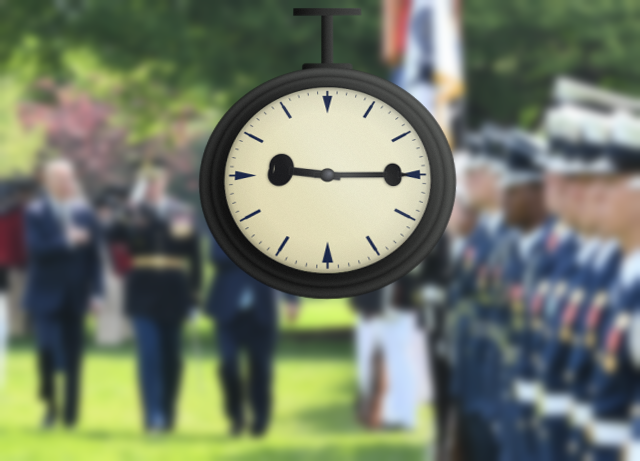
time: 9:15
